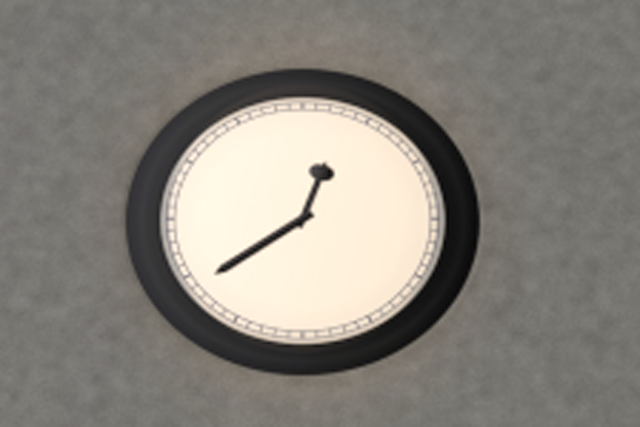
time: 12:39
